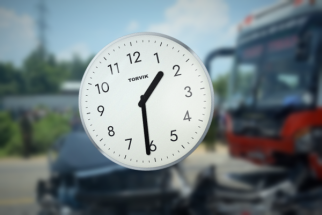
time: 1:31
